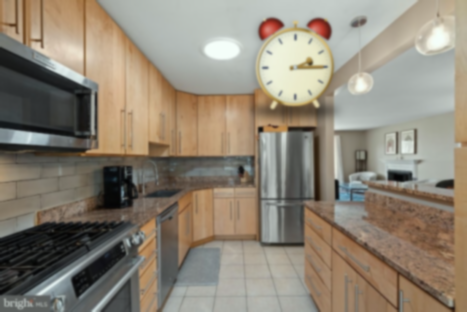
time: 2:15
